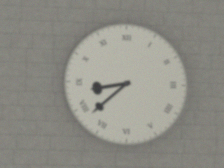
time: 8:38
